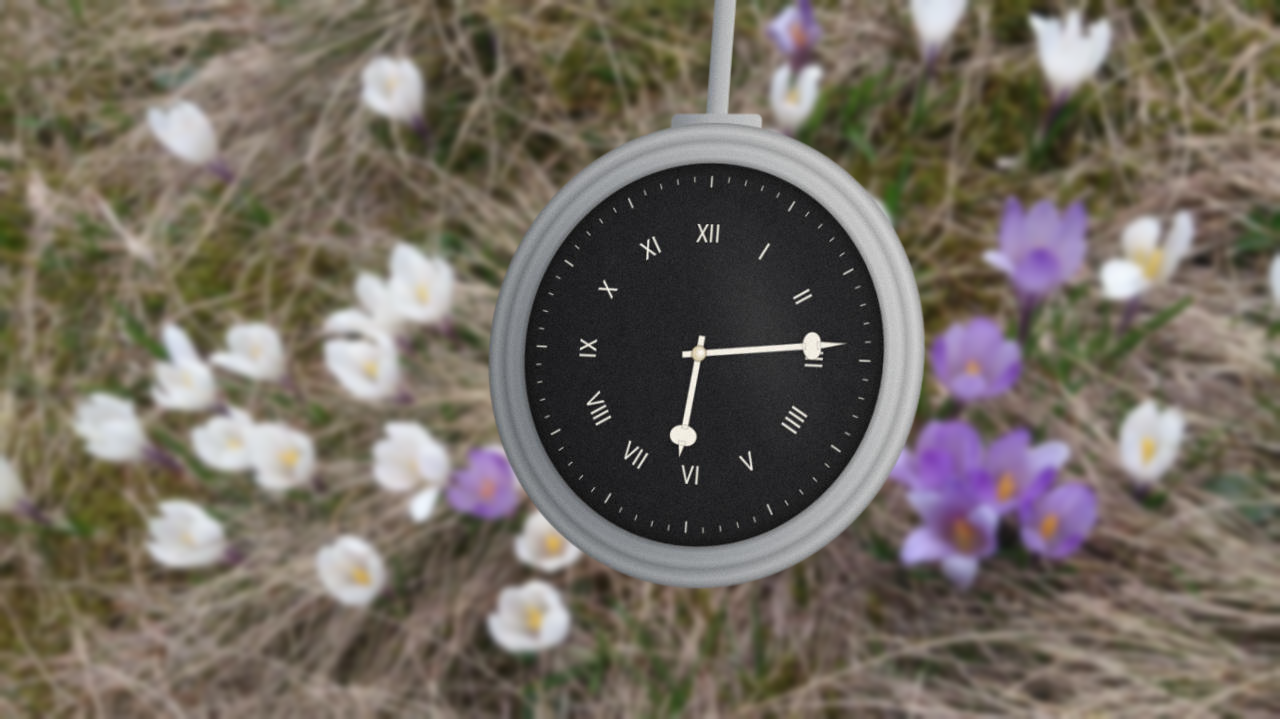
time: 6:14
